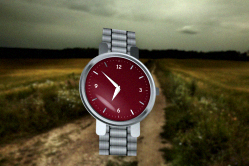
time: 6:52
